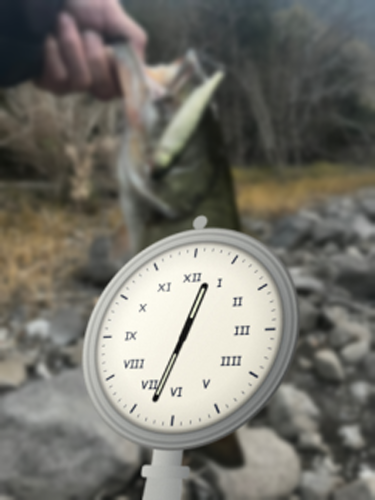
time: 12:33
